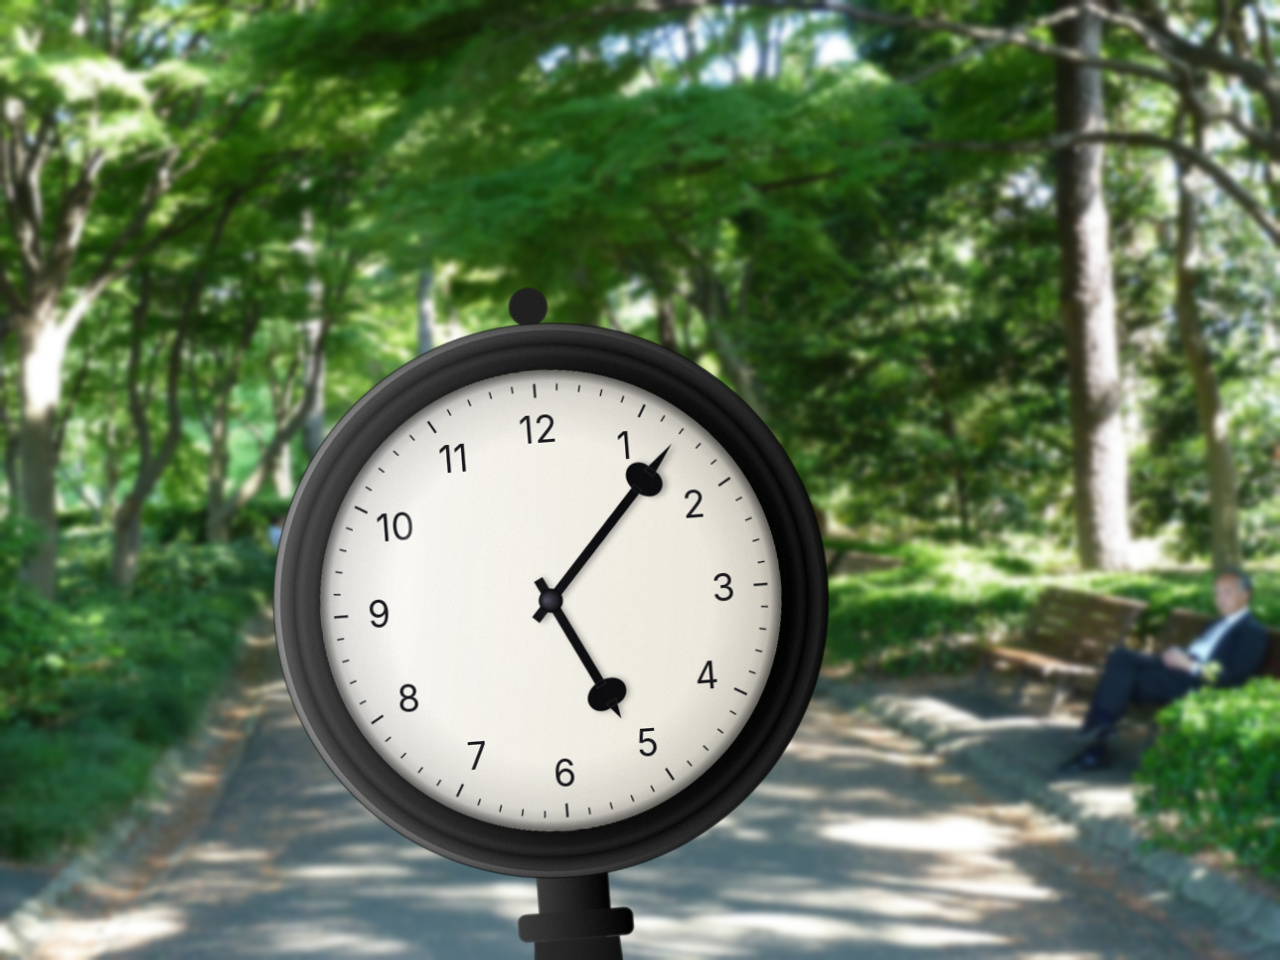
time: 5:07
